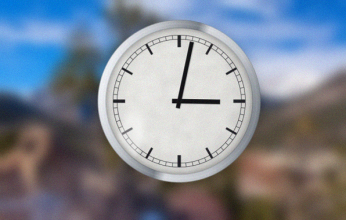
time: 3:02
